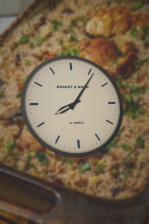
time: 8:06
